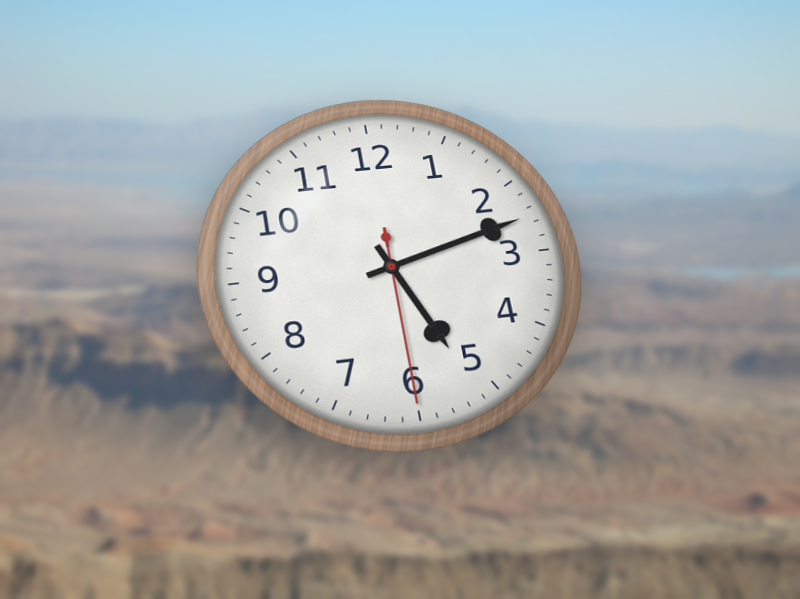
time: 5:12:30
